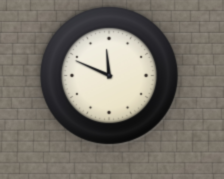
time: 11:49
